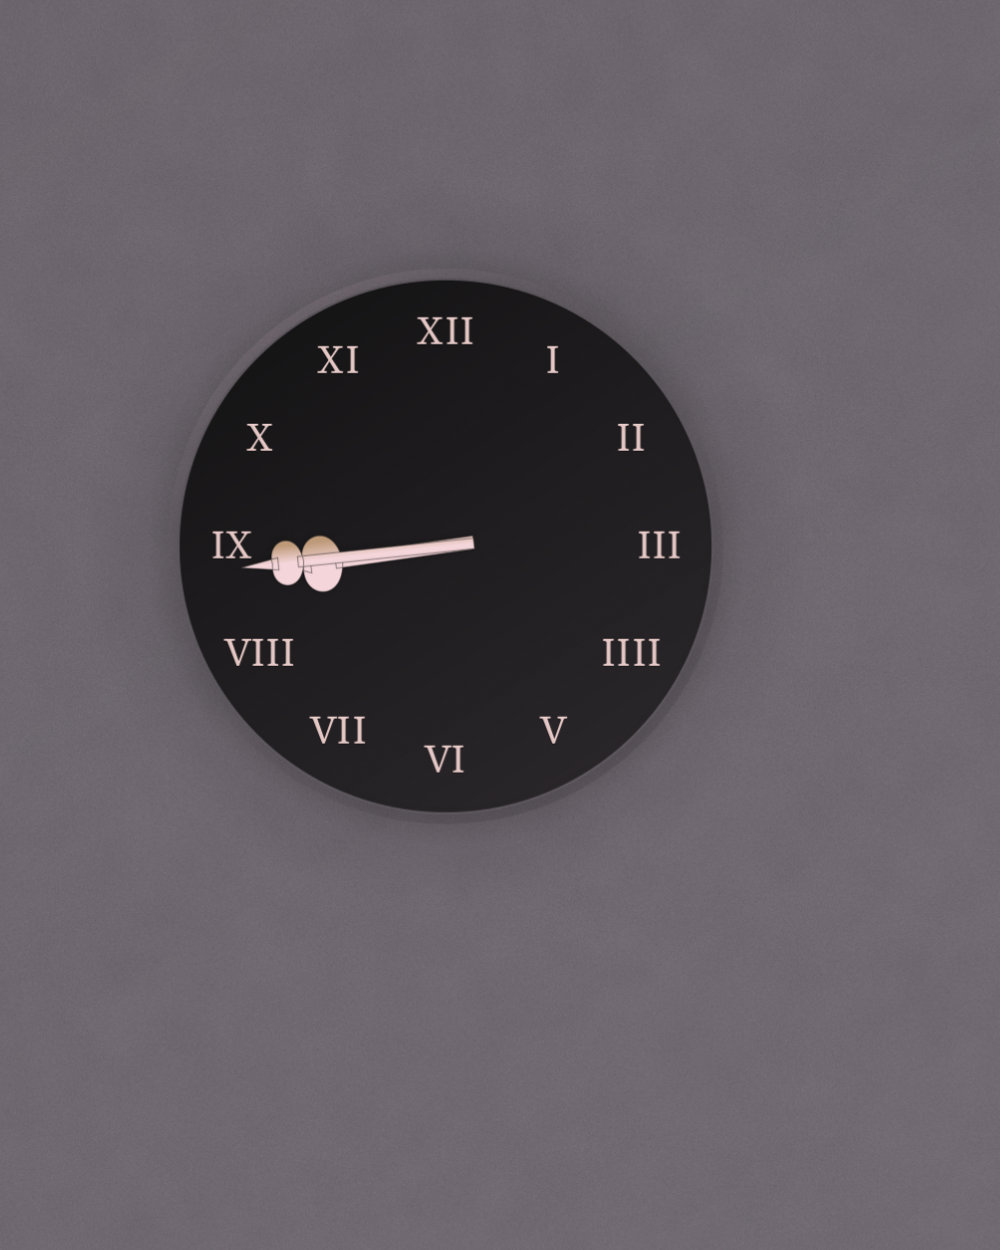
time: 8:44
